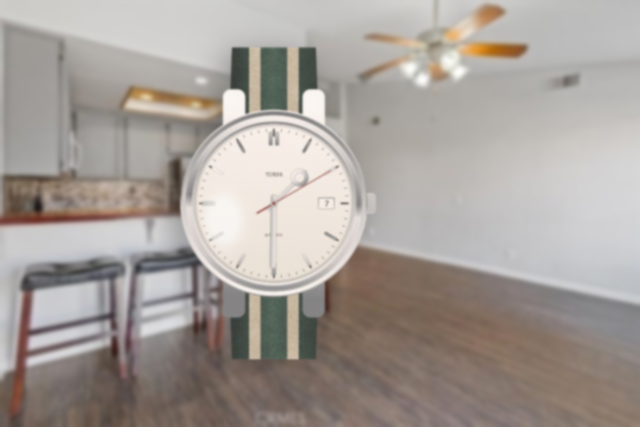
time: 1:30:10
